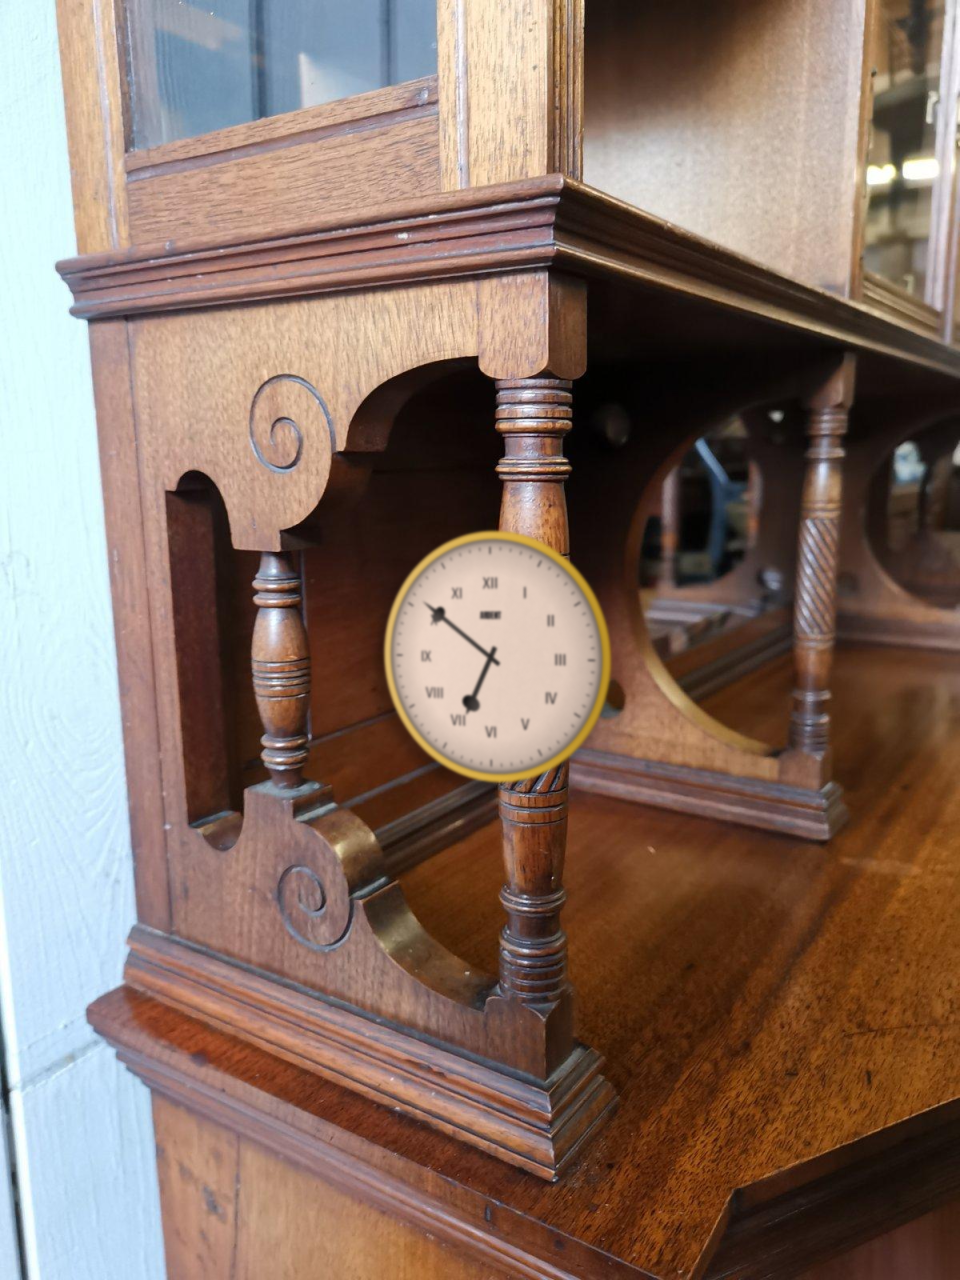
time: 6:51
